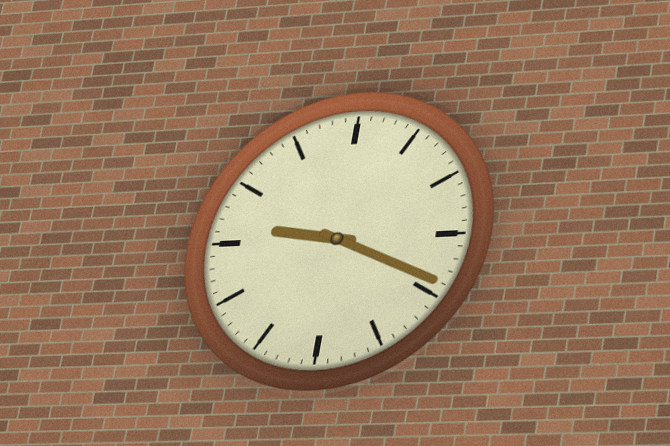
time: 9:19
